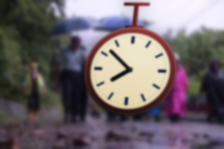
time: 7:52
